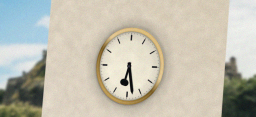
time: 6:28
